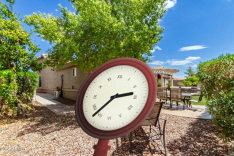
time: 2:37
